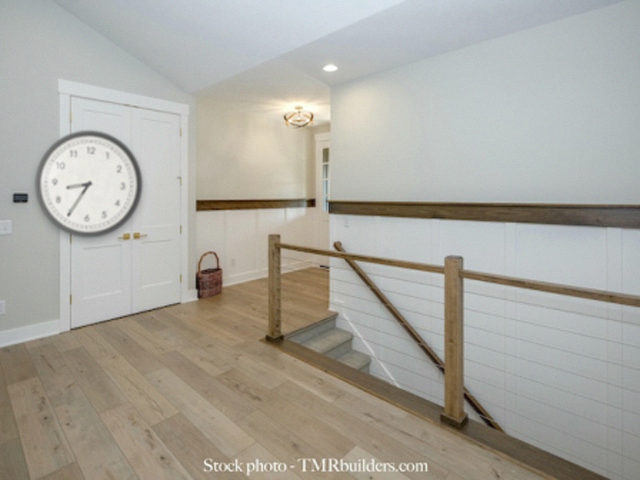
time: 8:35
